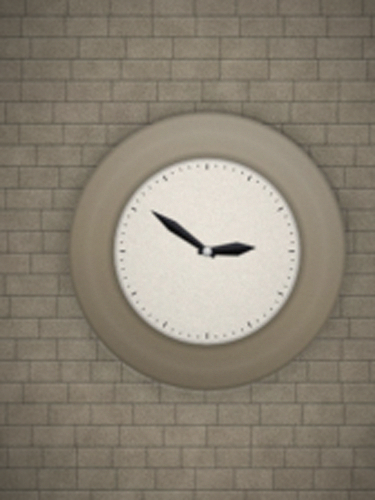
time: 2:51
